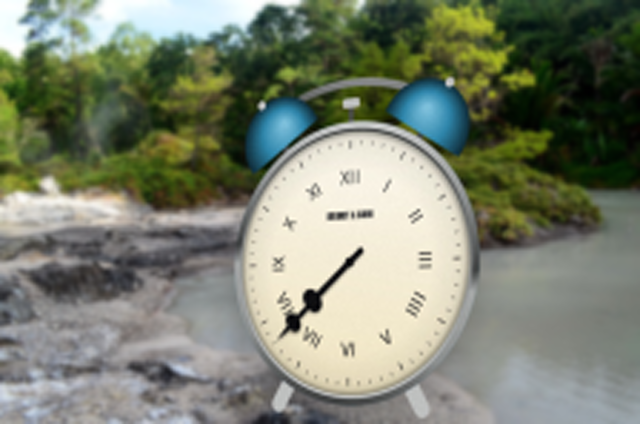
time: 7:38
